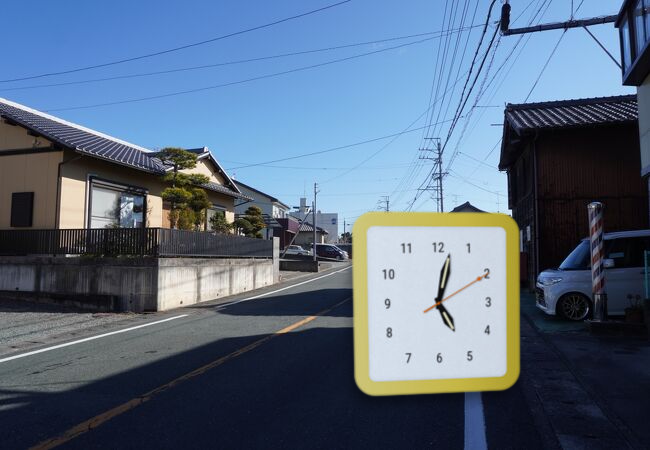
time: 5:02:10
